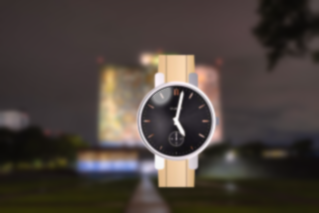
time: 5:02
